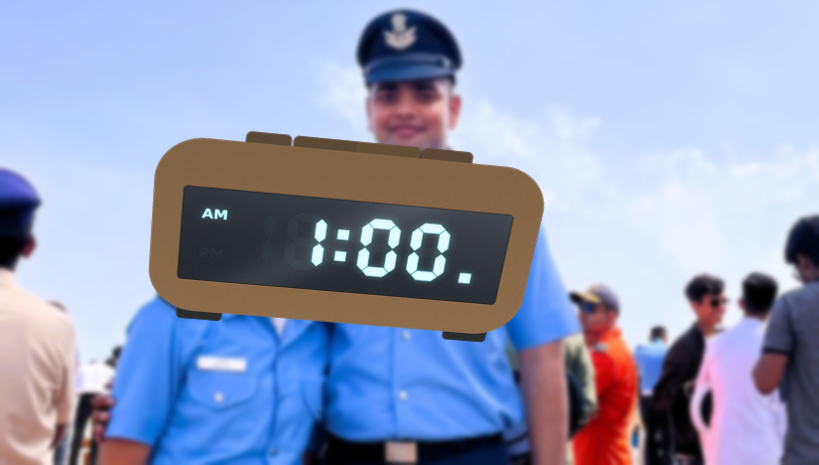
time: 1:00
